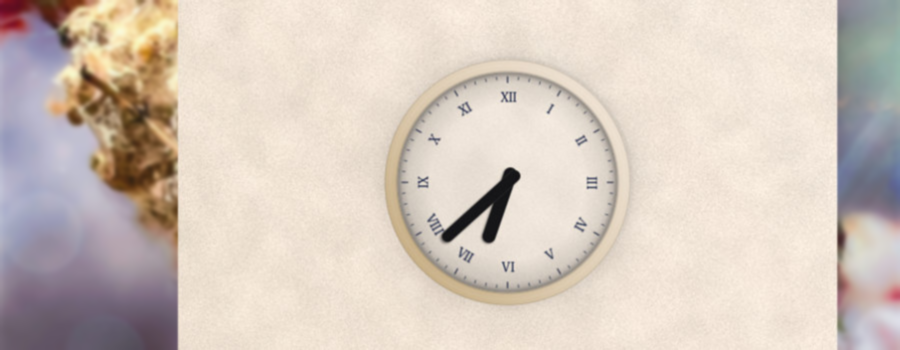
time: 6:38
